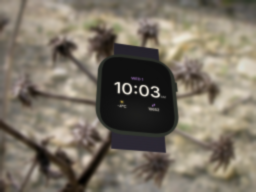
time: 10:03
